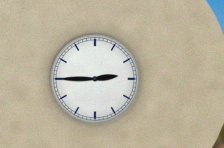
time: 2:45
